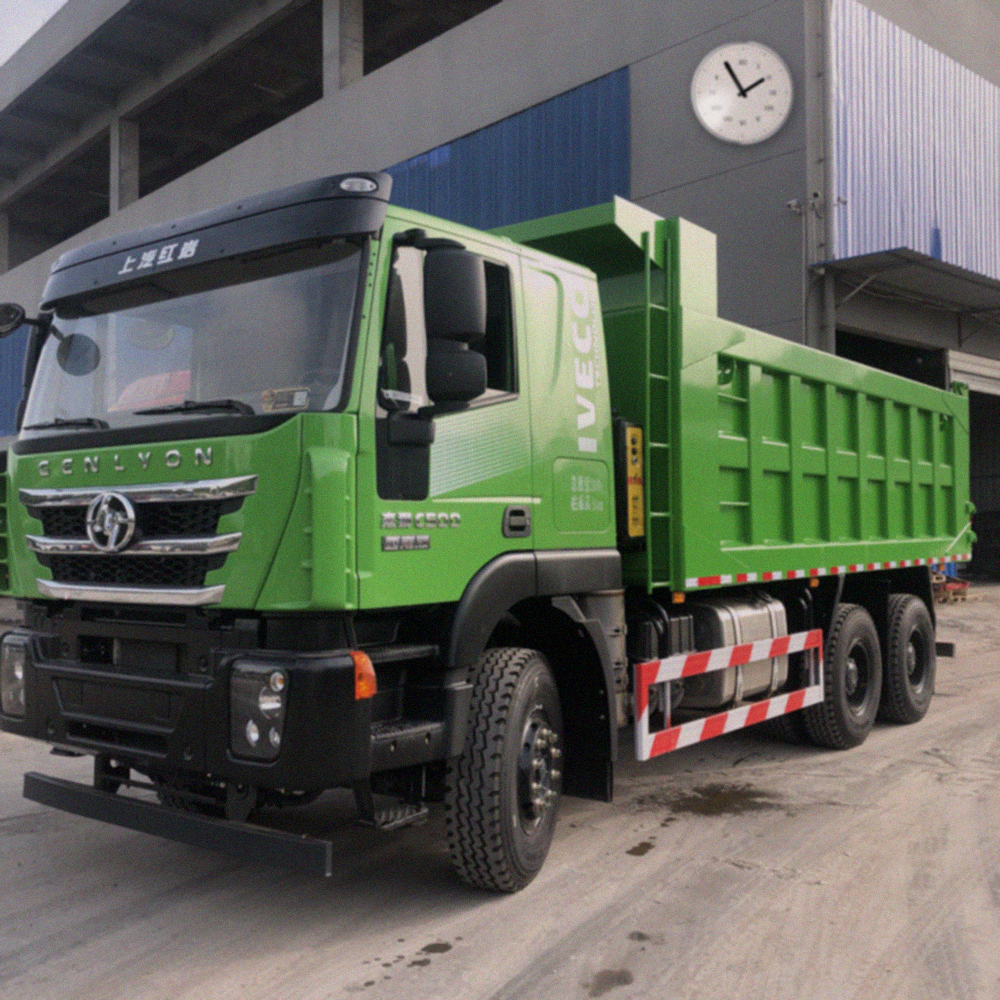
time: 1:55
